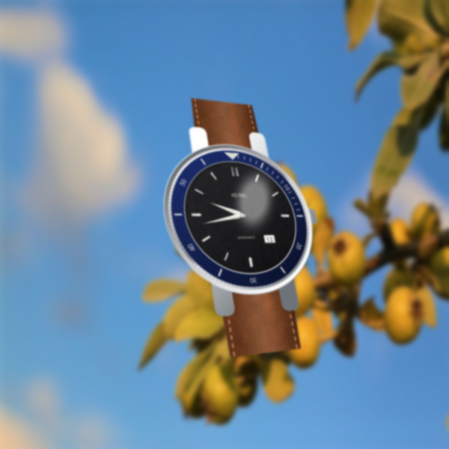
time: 9:43
